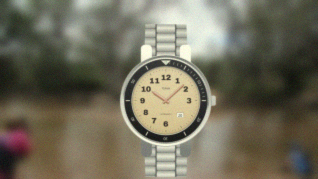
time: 10:08
